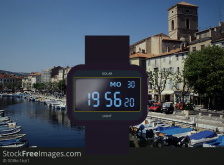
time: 19:56:20
